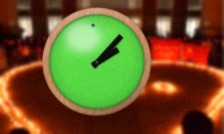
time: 2:08
